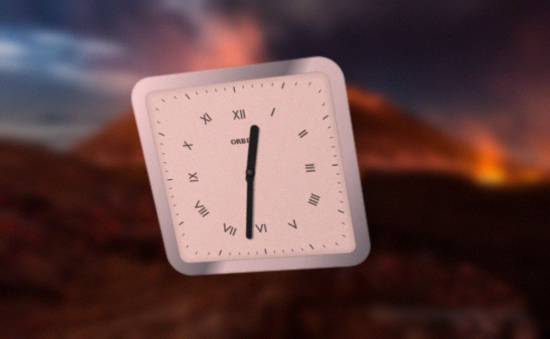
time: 12:32
